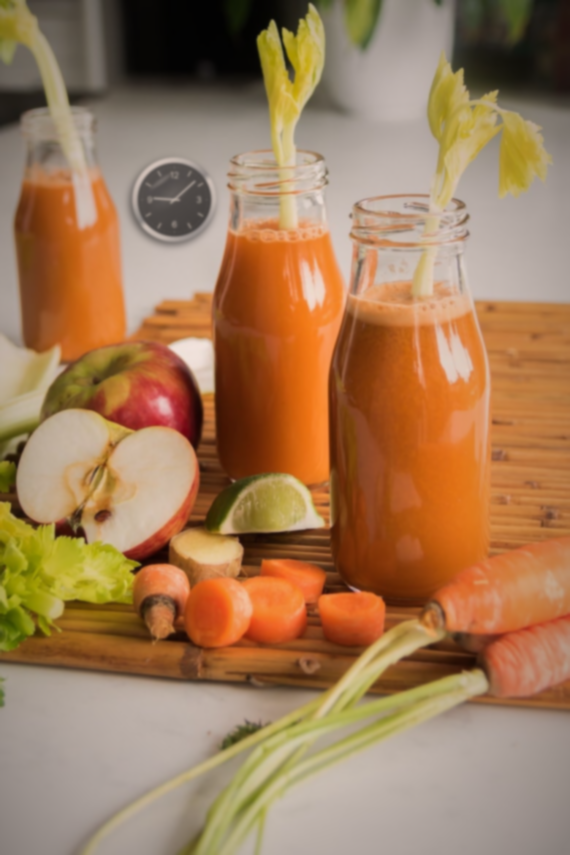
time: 9:08
